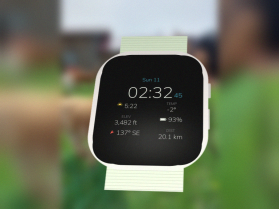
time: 2:32
